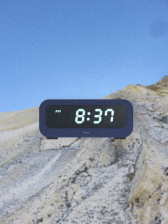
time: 8:37
